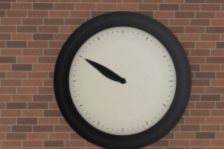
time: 9:50
